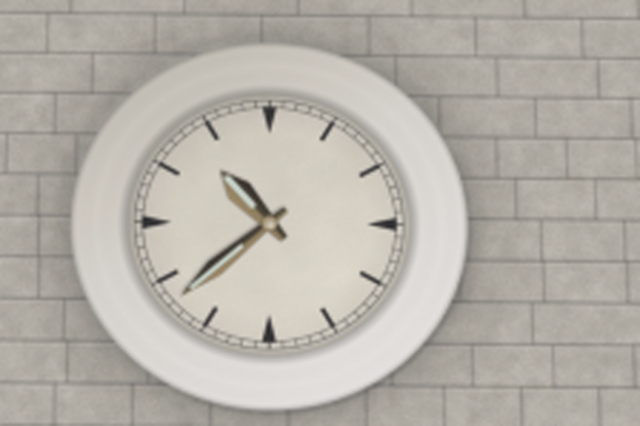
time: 10:38
